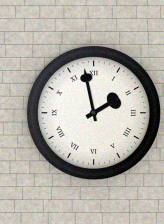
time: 1:58
